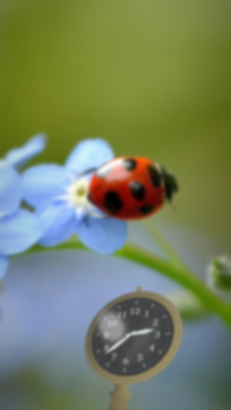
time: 2:38
